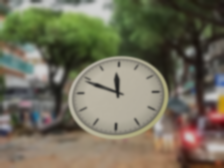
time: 11:49
